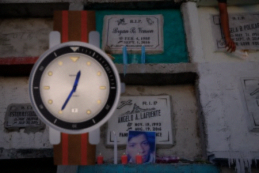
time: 12:35
